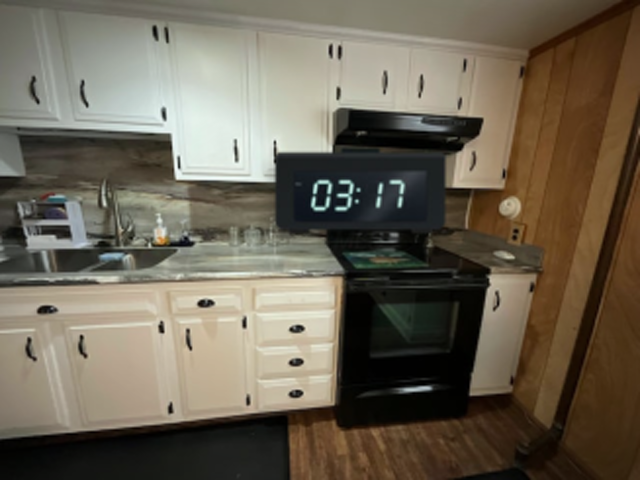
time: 3:17
